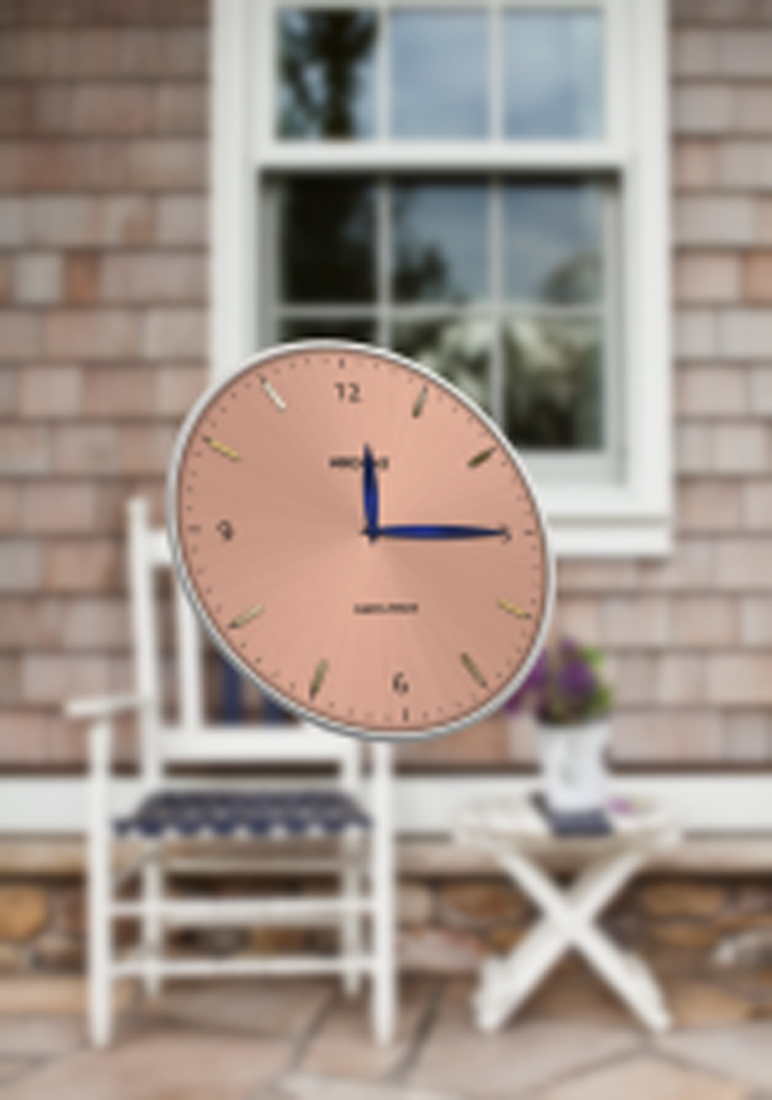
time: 12:15
